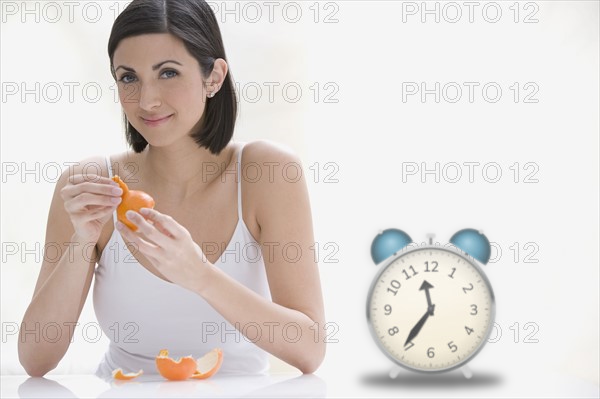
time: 11:36
